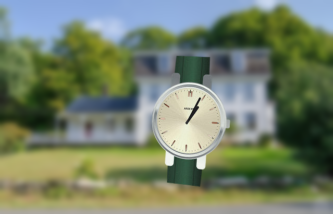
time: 1:04
